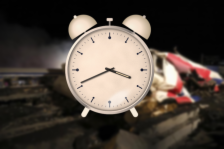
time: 3:41
